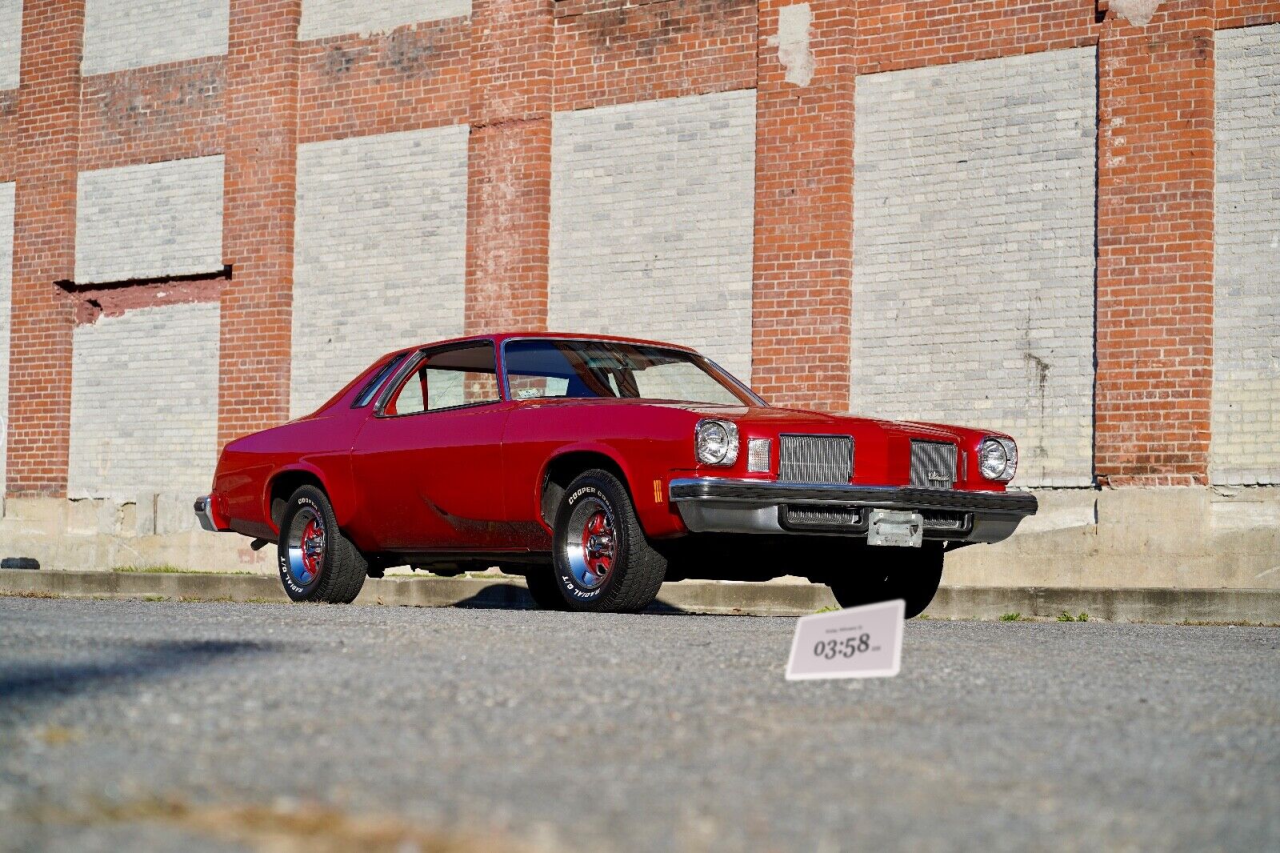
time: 3:58
